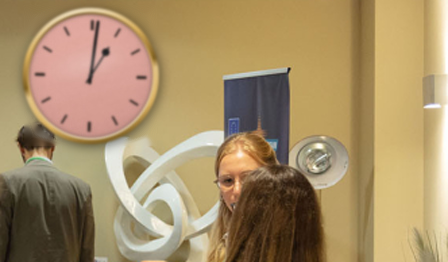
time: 1:01
